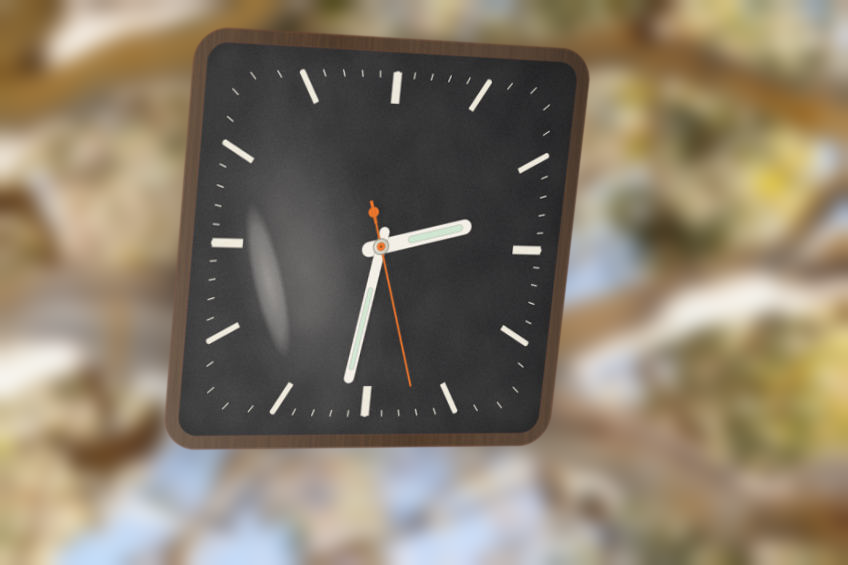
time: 2:31:27
